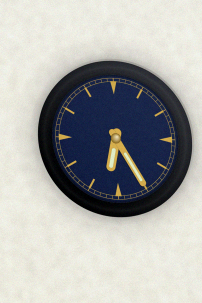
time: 6:25
